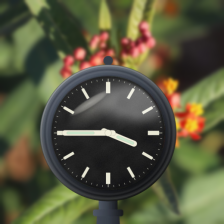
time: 3:45
